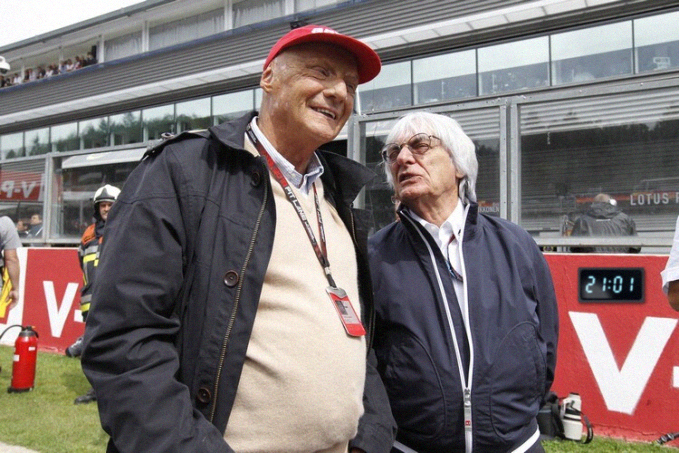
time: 21:01
